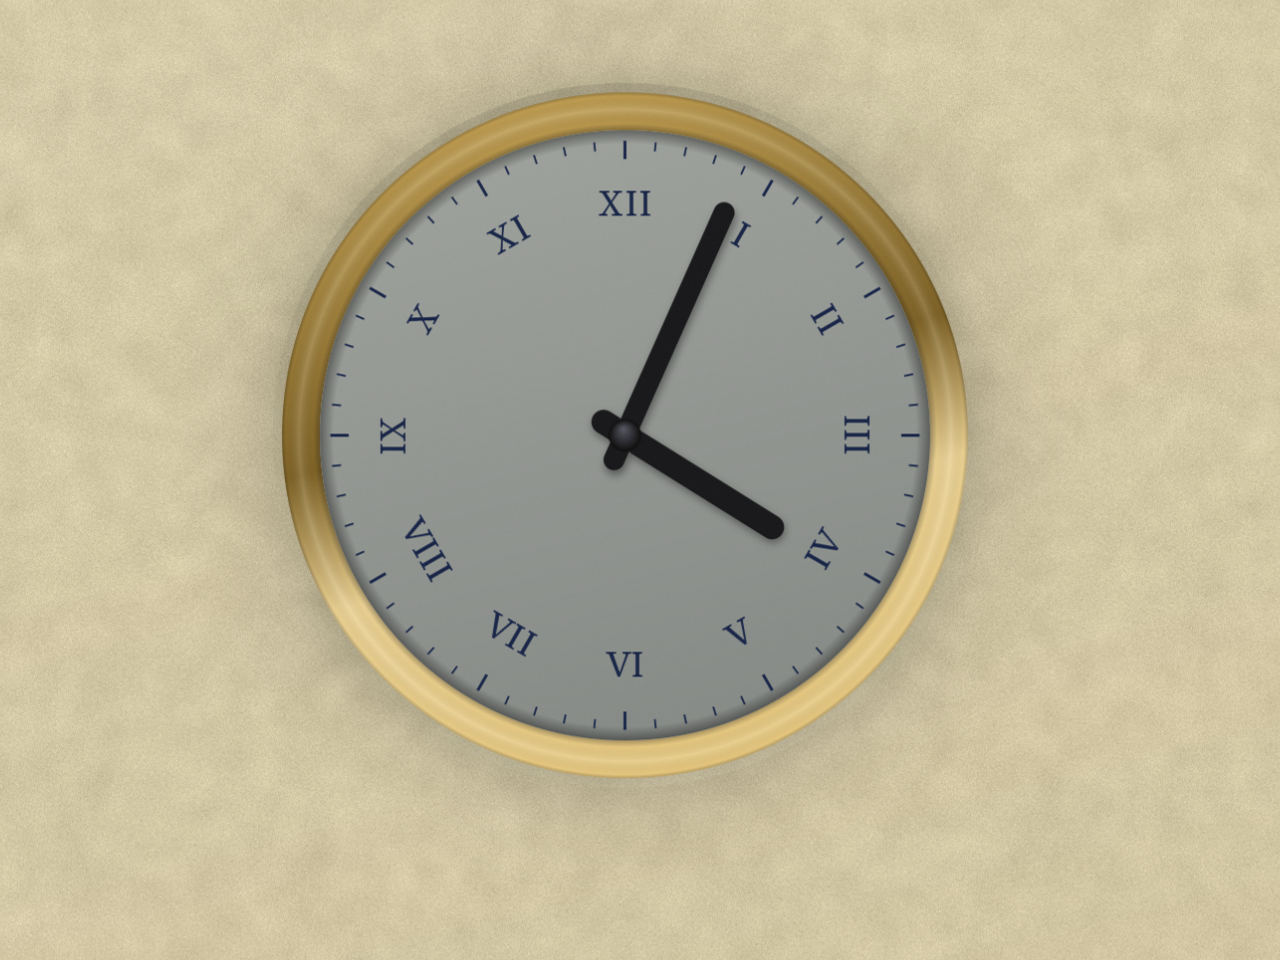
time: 4:04
